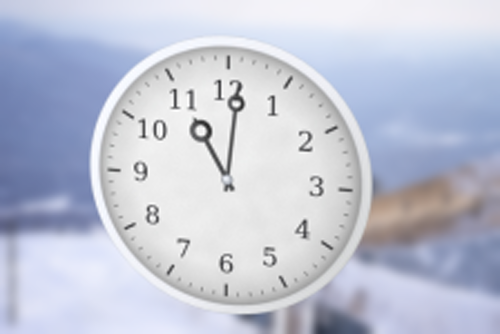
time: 11:01
